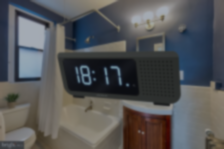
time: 18:17
